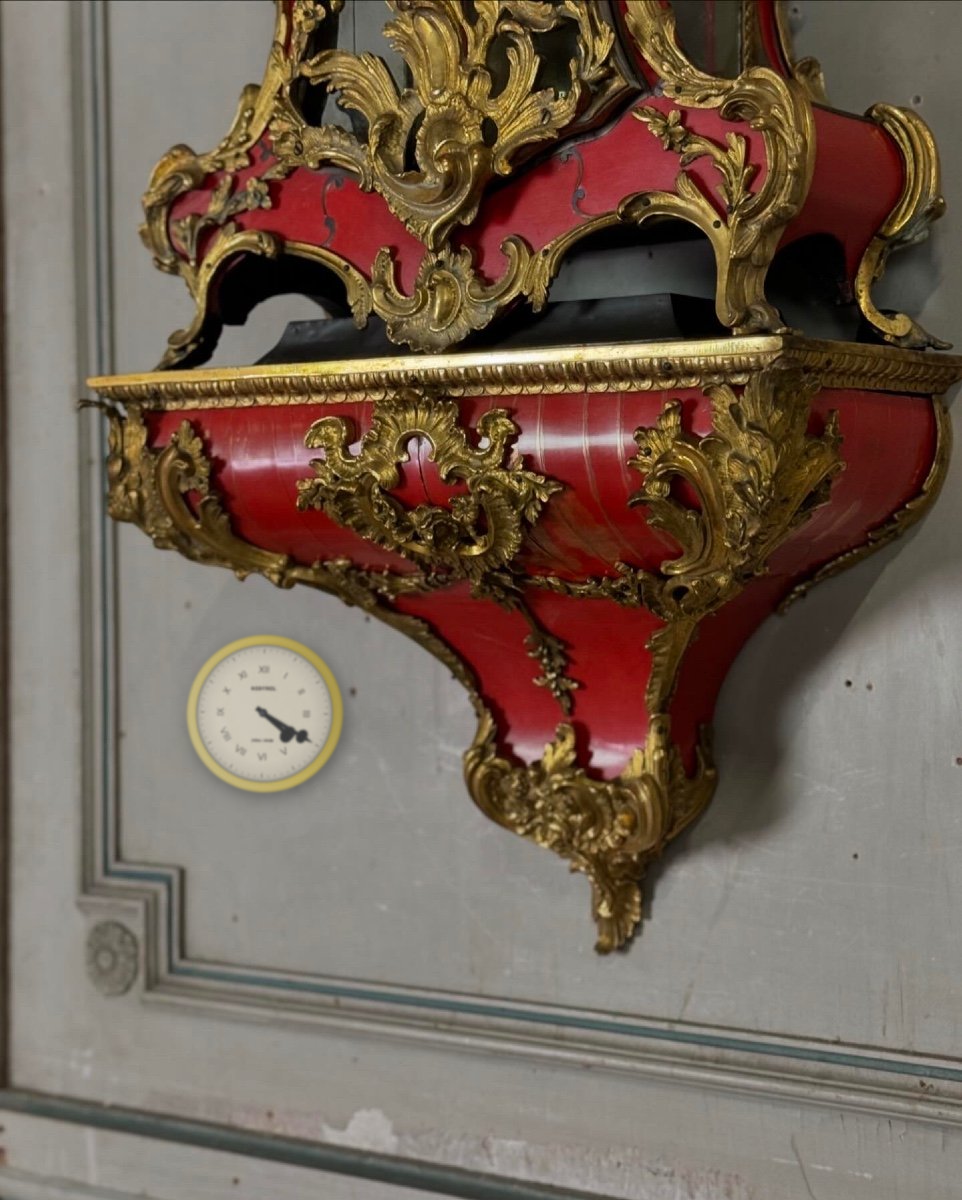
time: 4:20
